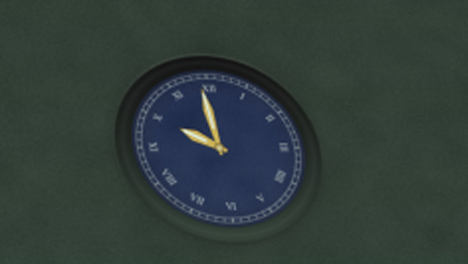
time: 9:59
